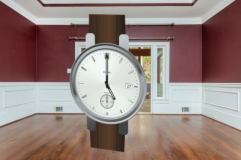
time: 5:00
